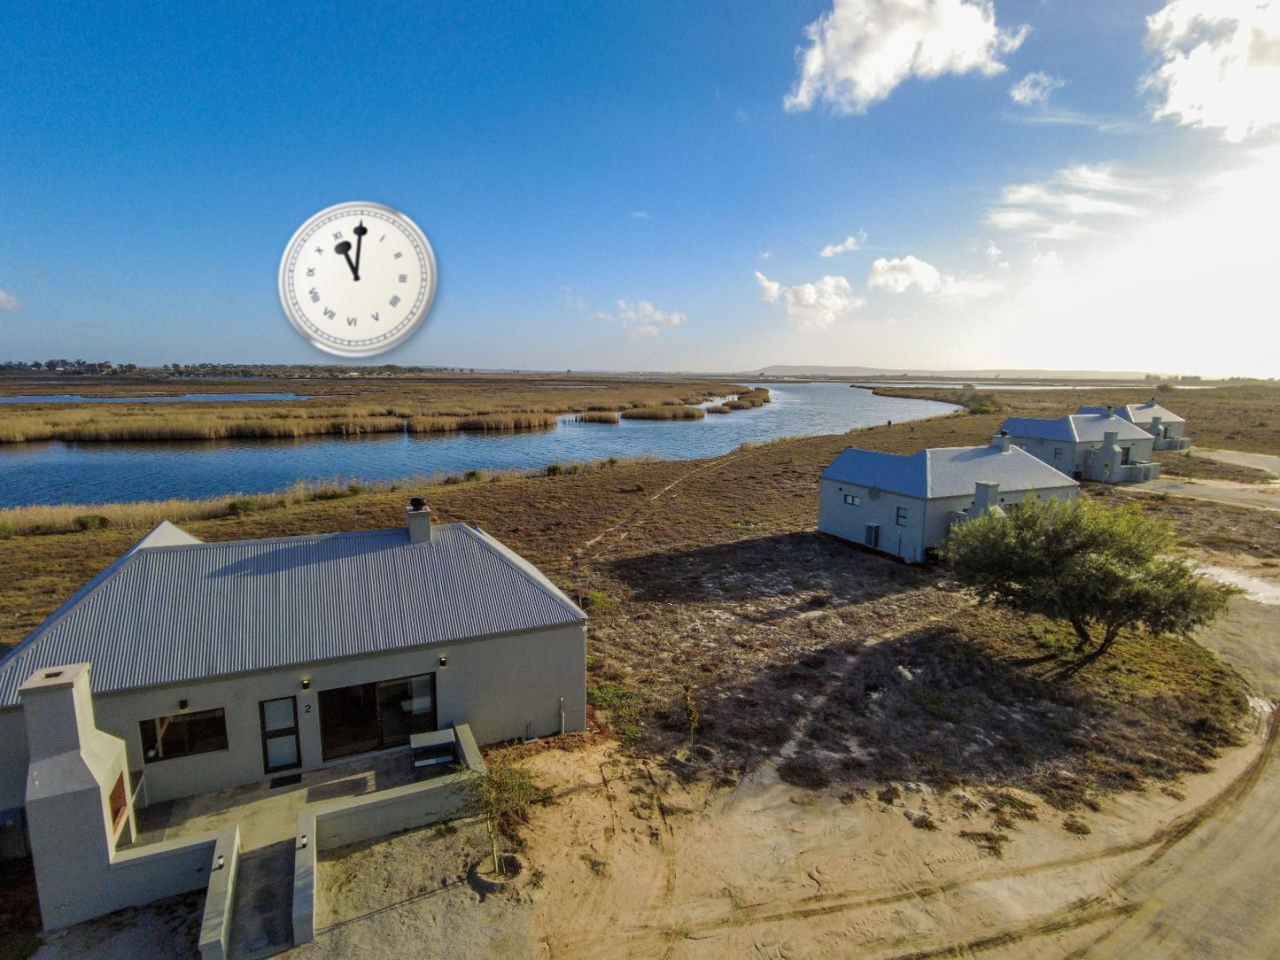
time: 11:00
